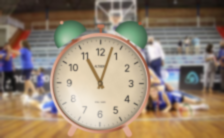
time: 11:03
